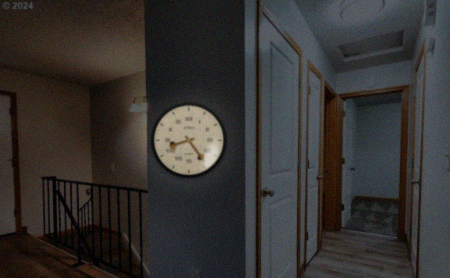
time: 8:24
